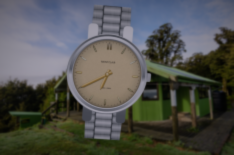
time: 6:40
